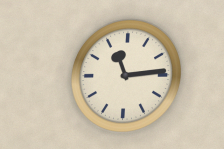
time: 11:14
